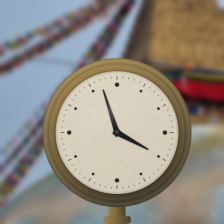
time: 3:57
